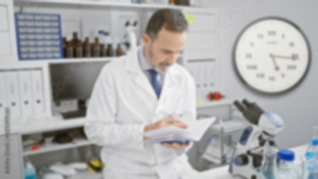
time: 5:16
